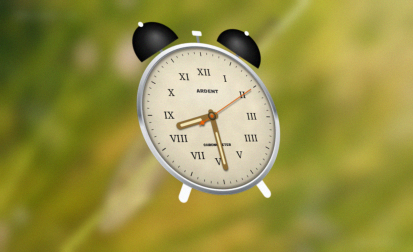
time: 8:29:10
